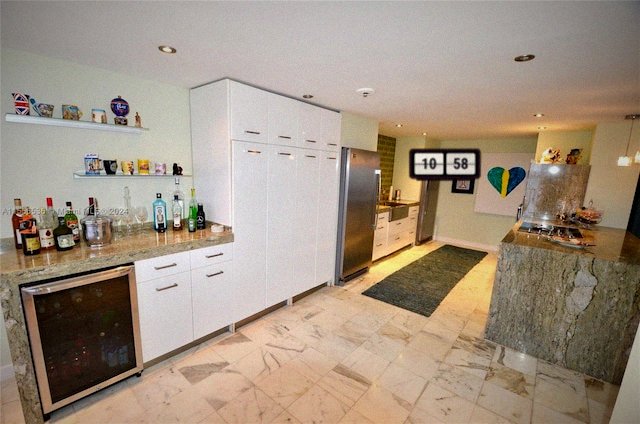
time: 10:58
